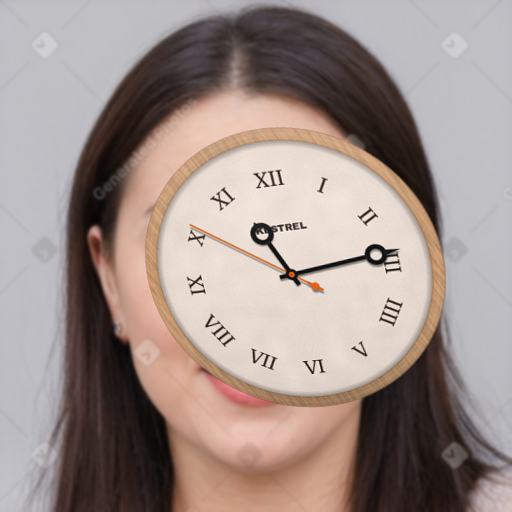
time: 11:13:51
